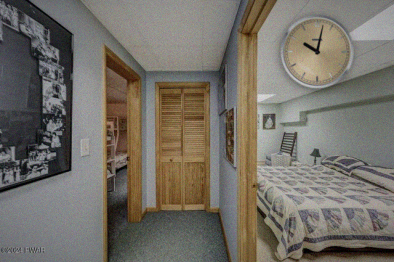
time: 10:02
